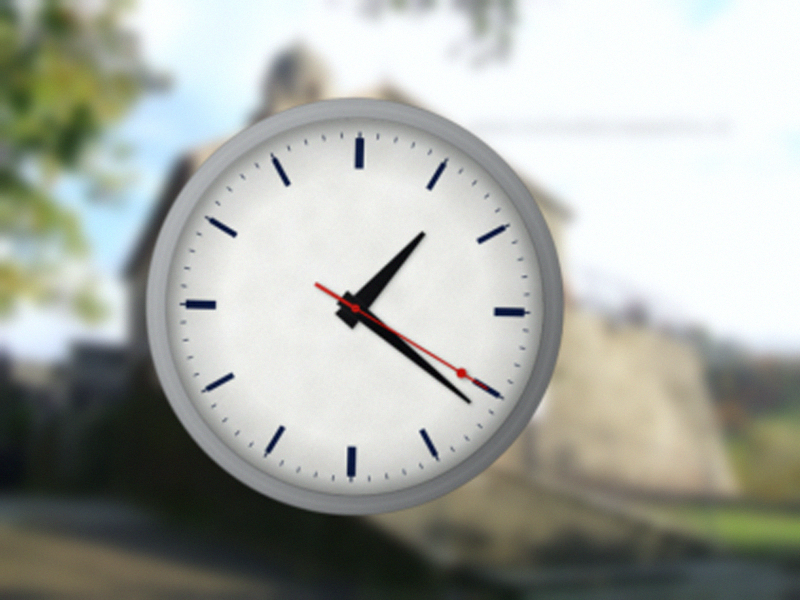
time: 1:21:20
